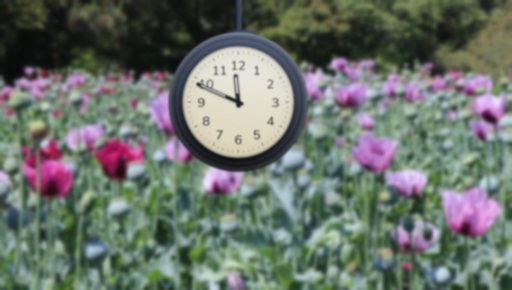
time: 11:49
